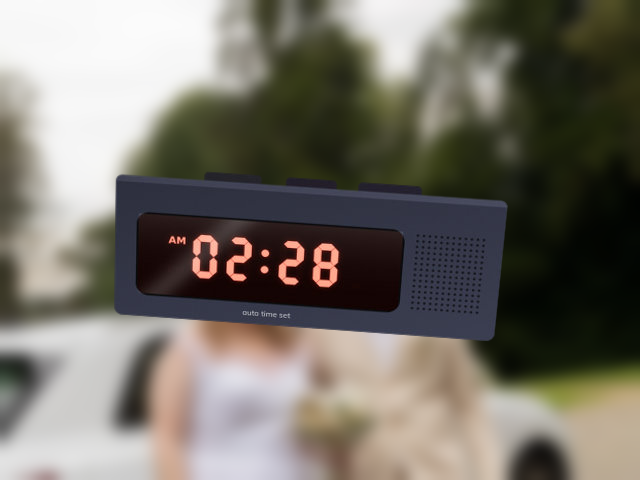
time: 2:28
